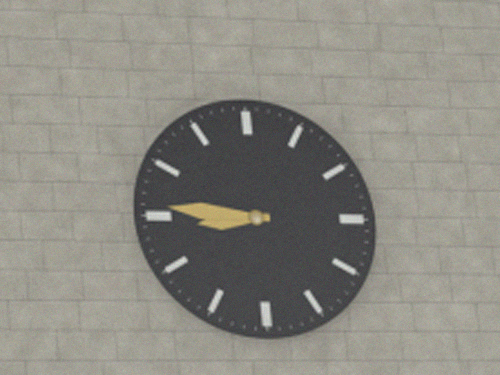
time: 8:46
